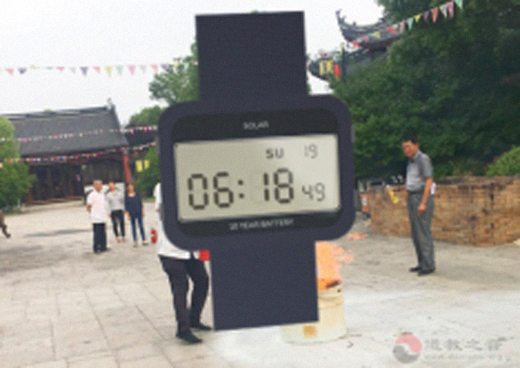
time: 6:18:49
